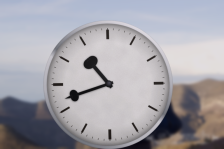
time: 10:42
